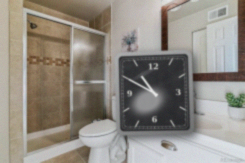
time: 10:50
